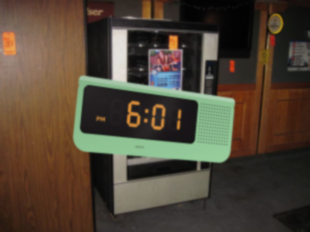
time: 6:01
